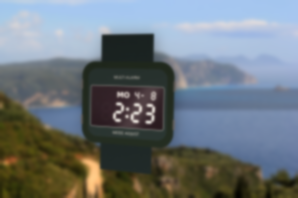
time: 2:23
